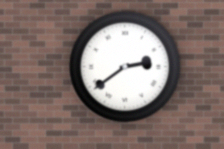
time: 2:39
